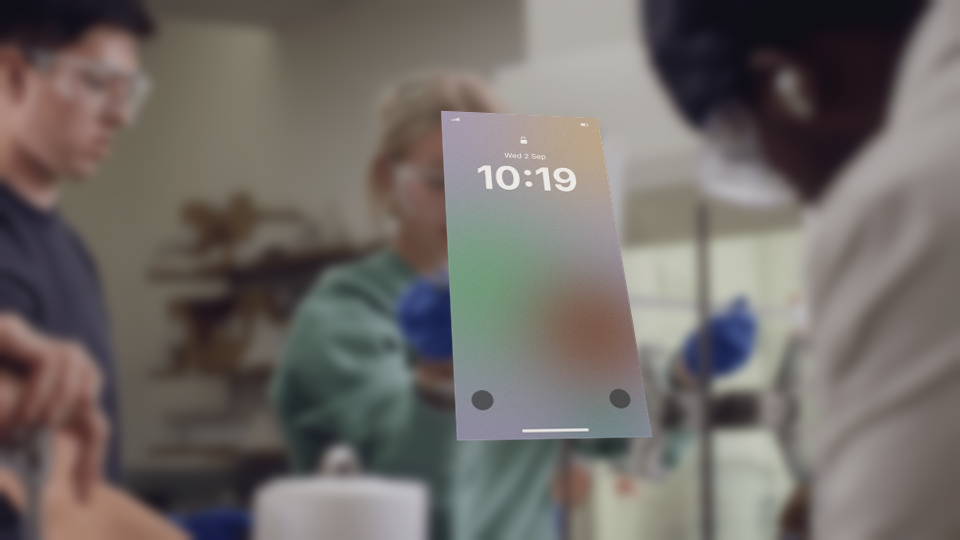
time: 10:19
